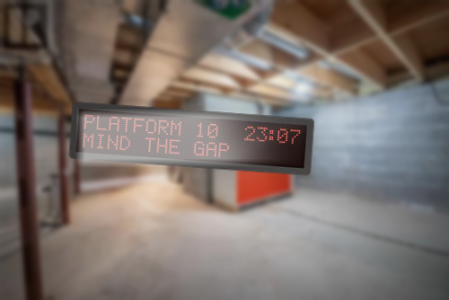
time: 23:07
